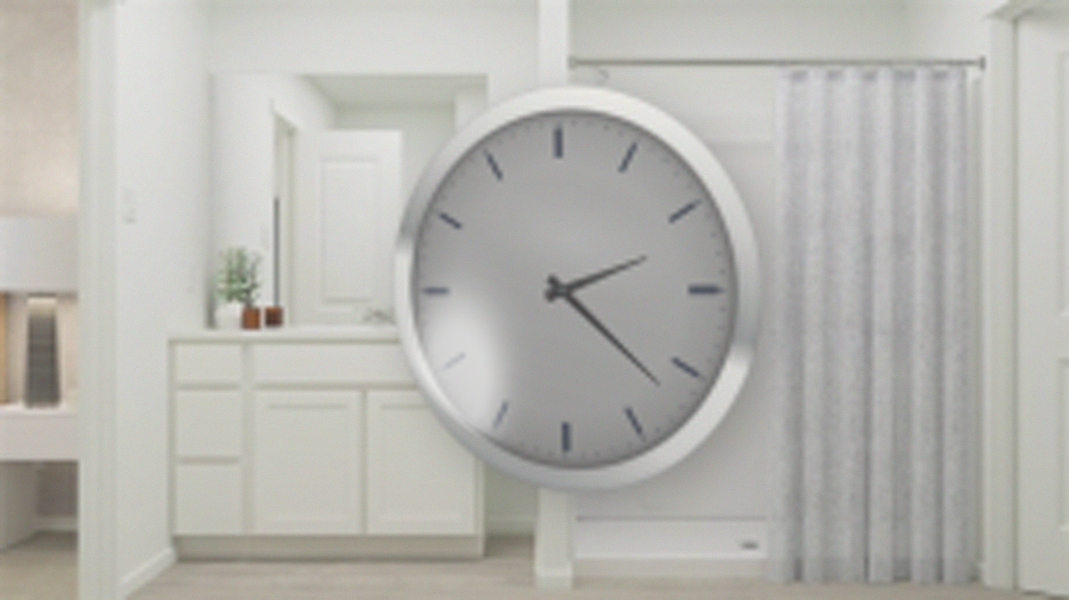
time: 2:22
